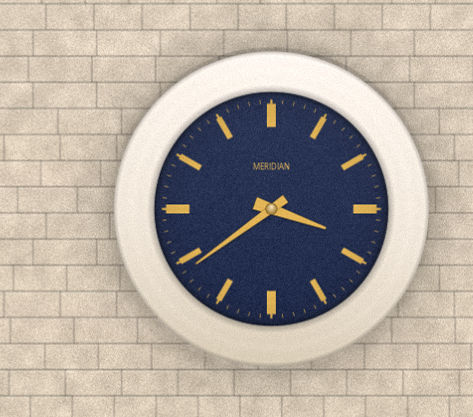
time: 3:39
